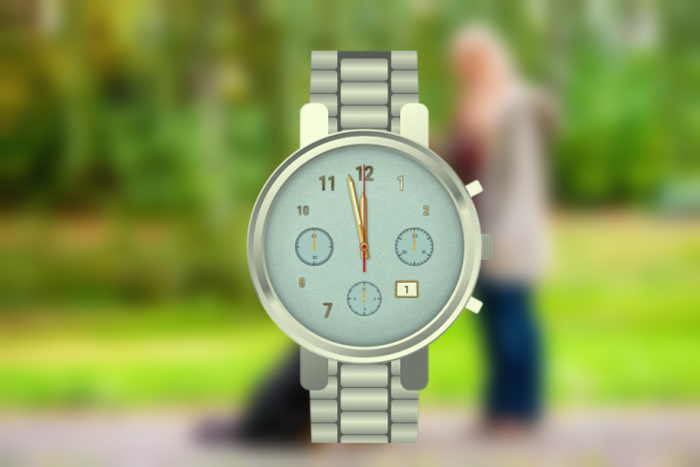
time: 11:58
